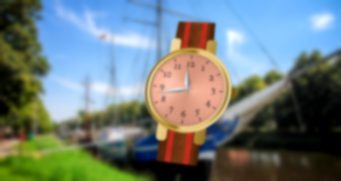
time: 11:43
